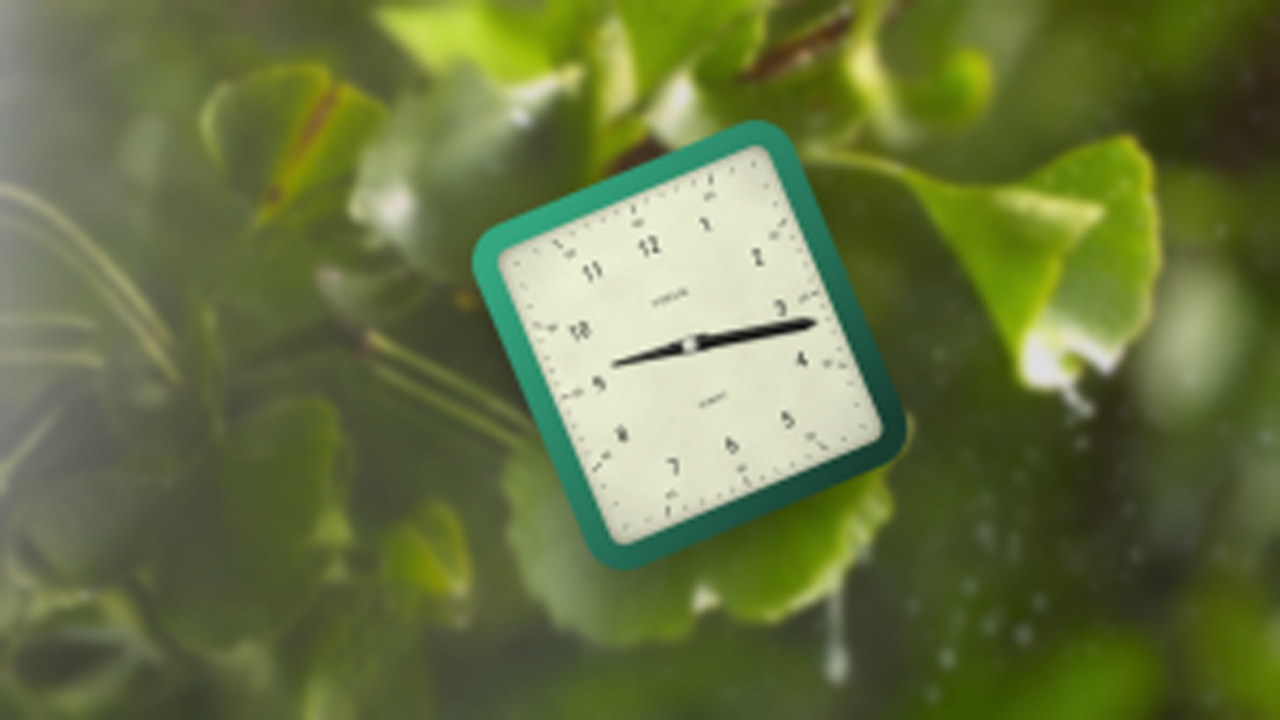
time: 9:17
